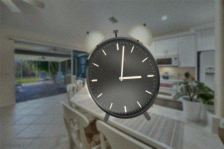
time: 3:02
